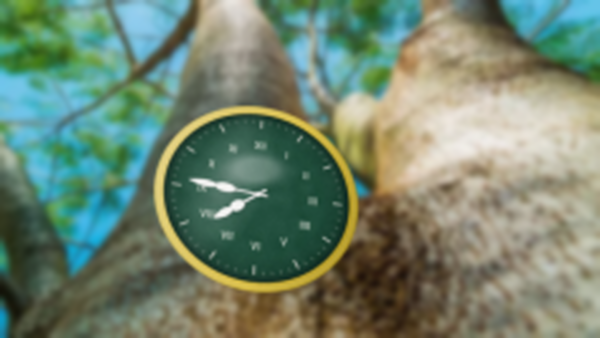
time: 7:46
